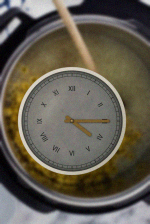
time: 4:15
